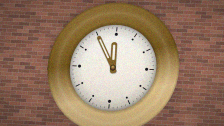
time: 11:55
